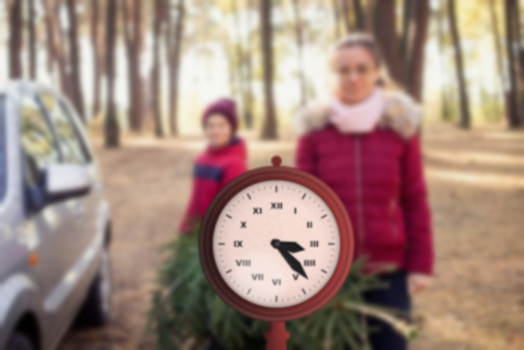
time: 3:23
